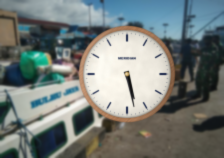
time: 5:28
